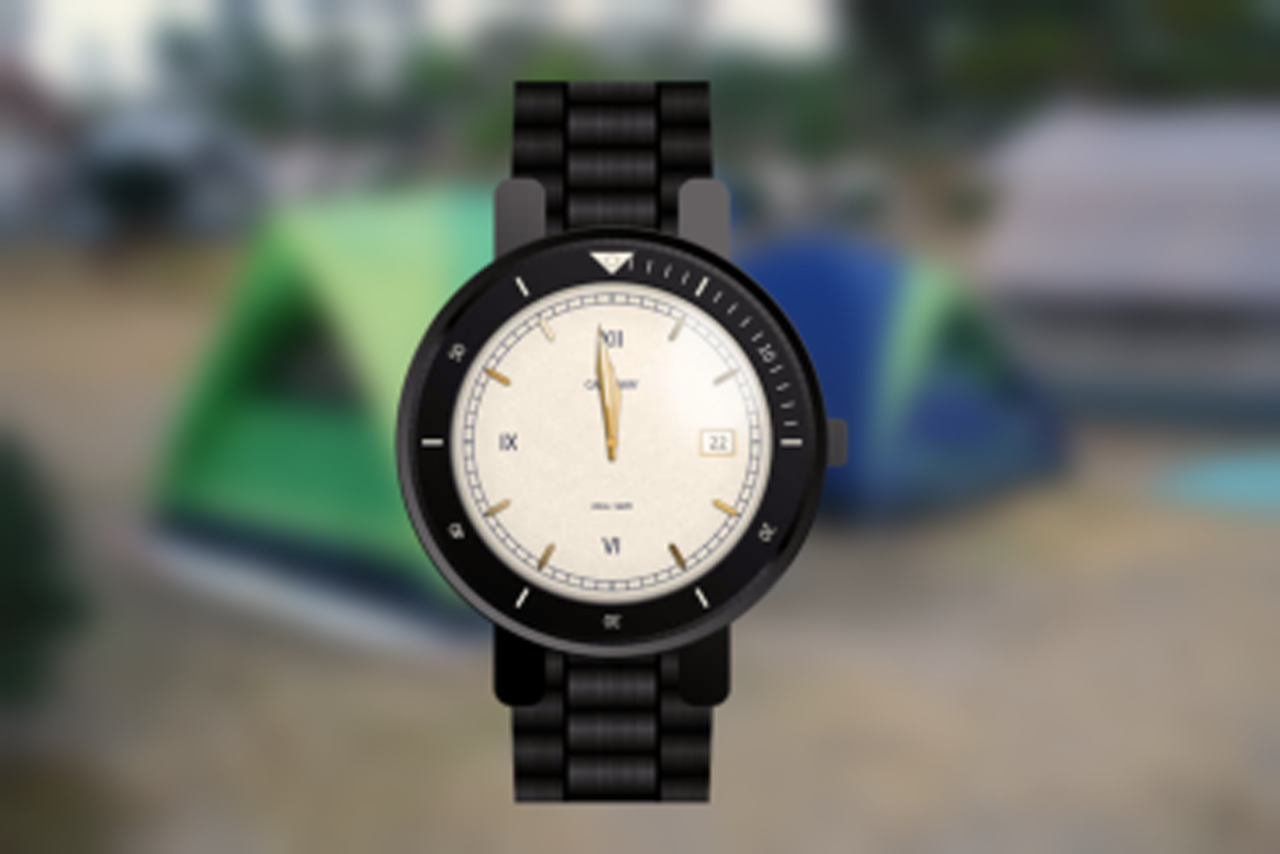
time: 11:59
